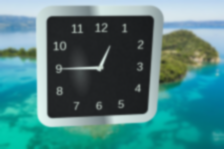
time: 12:45
